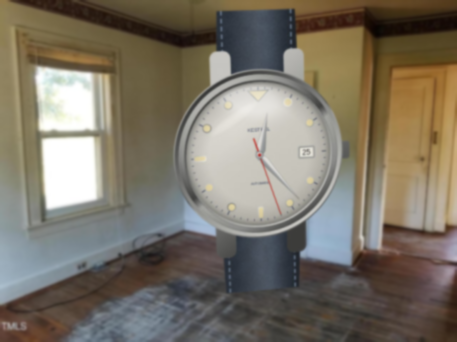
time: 12:23:27
